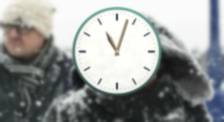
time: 11:03
